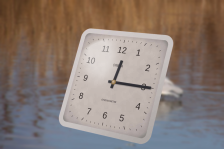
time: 12:15
